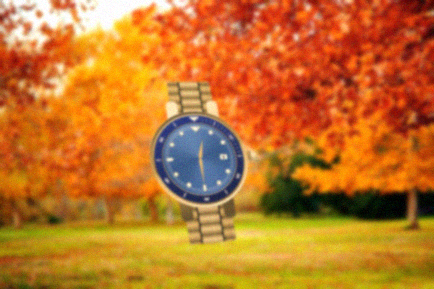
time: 12:30
